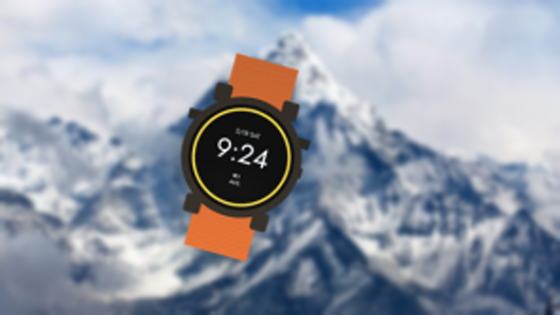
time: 9:24
